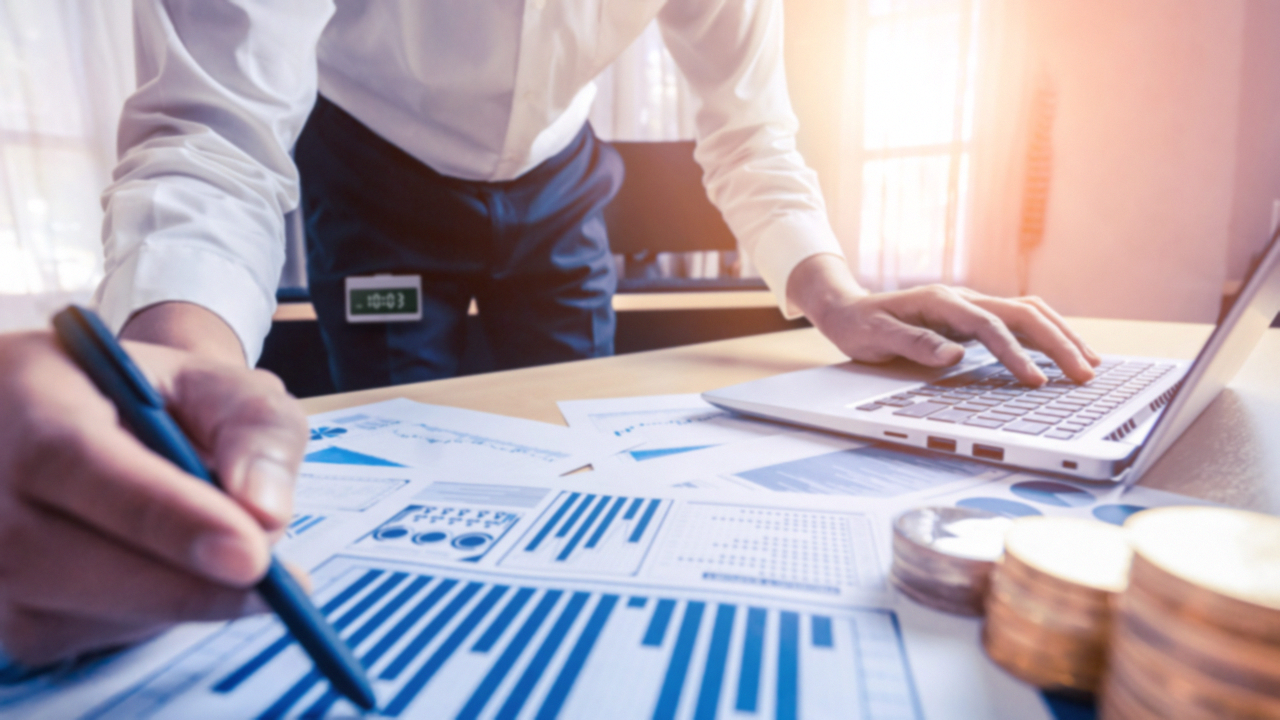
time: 10:03
